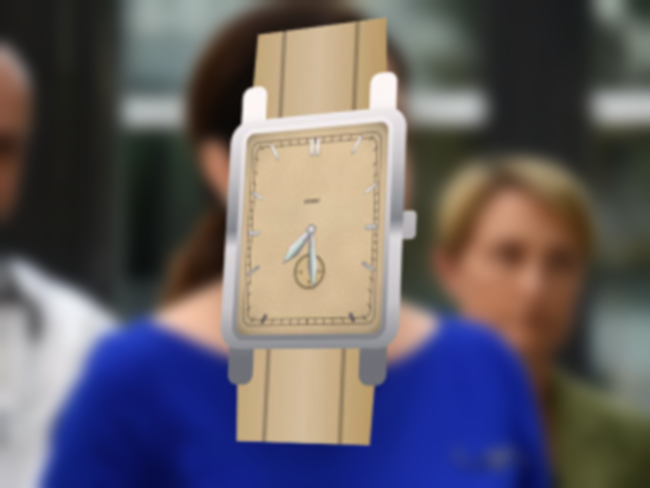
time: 7:29
